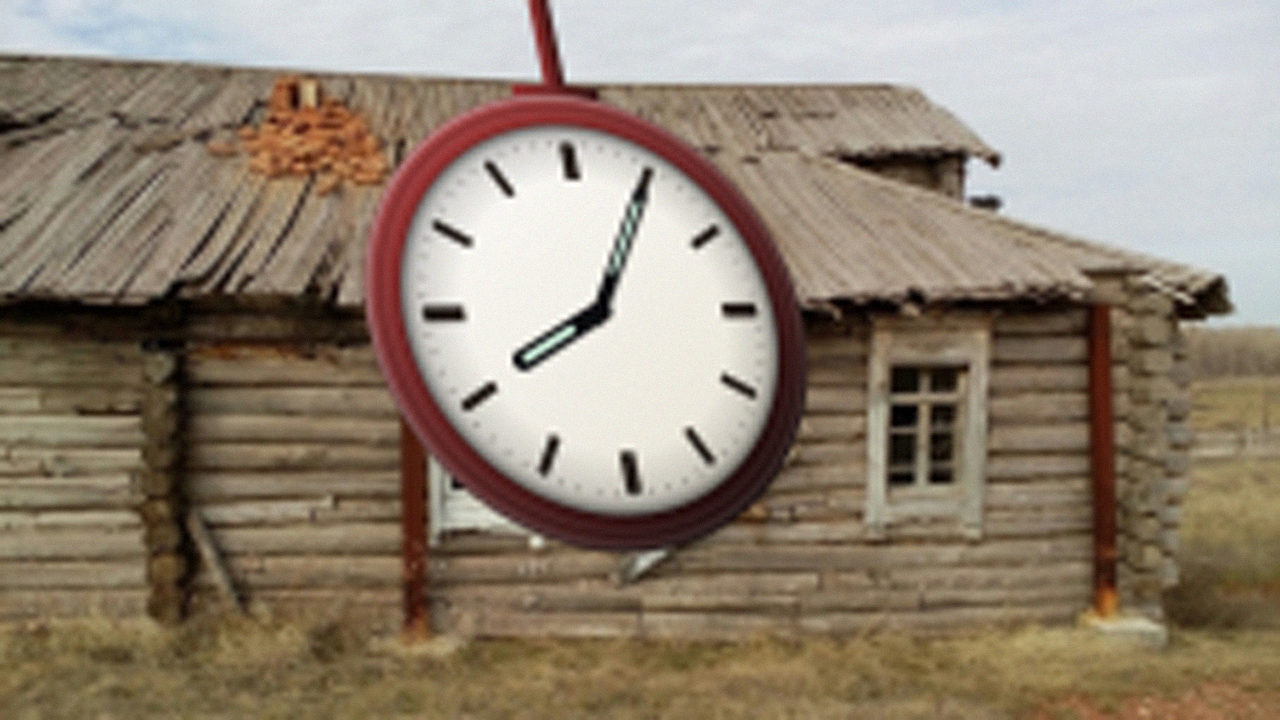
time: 8:05
